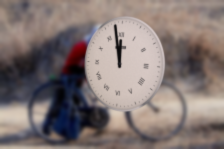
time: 11:58
